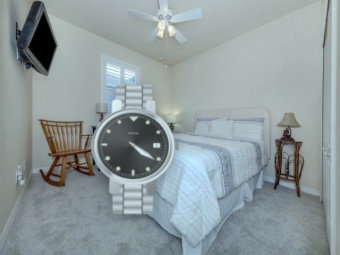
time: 4:21
